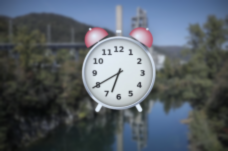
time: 6:40
